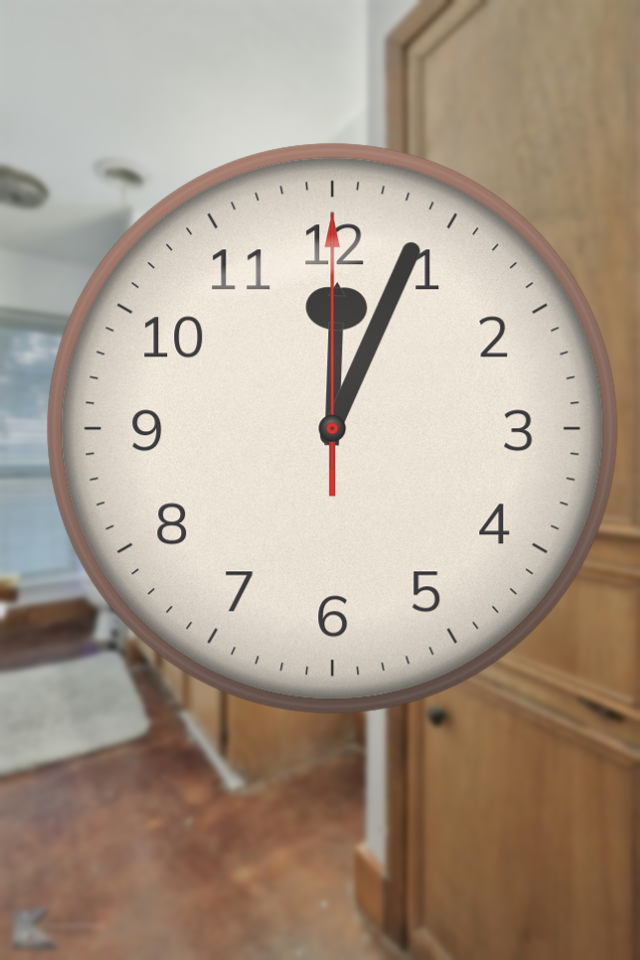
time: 12:04:00
